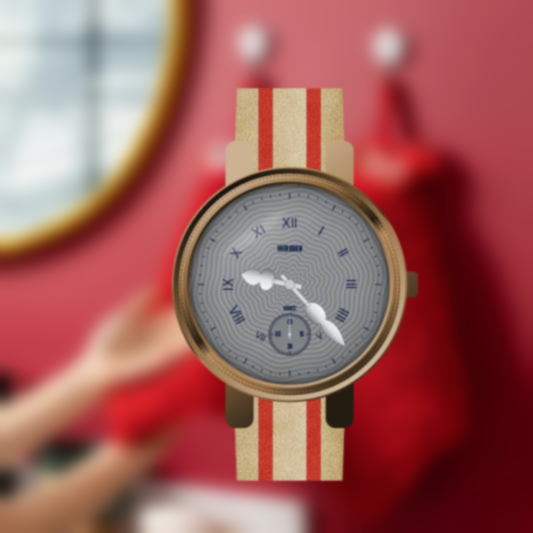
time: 9:23
